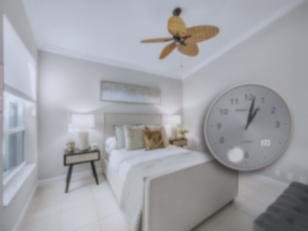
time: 1:02
